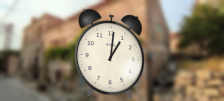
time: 1:01
